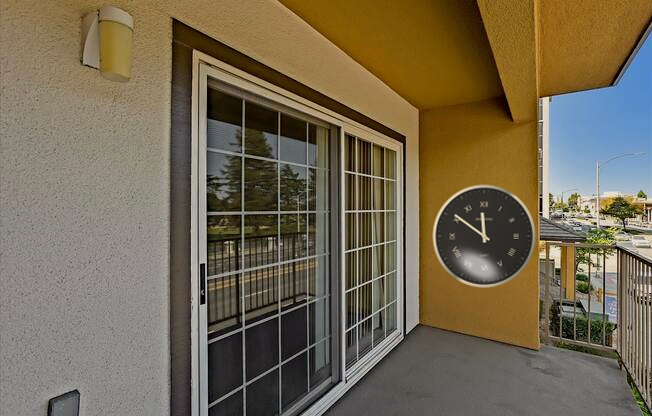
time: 11:51
